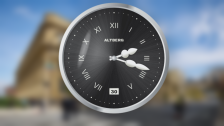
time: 2:18
